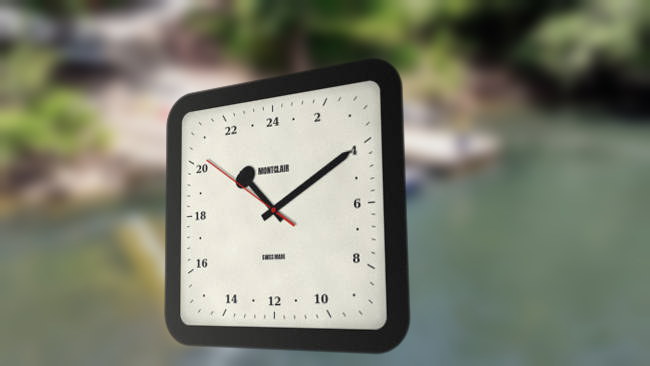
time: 21:09:51
